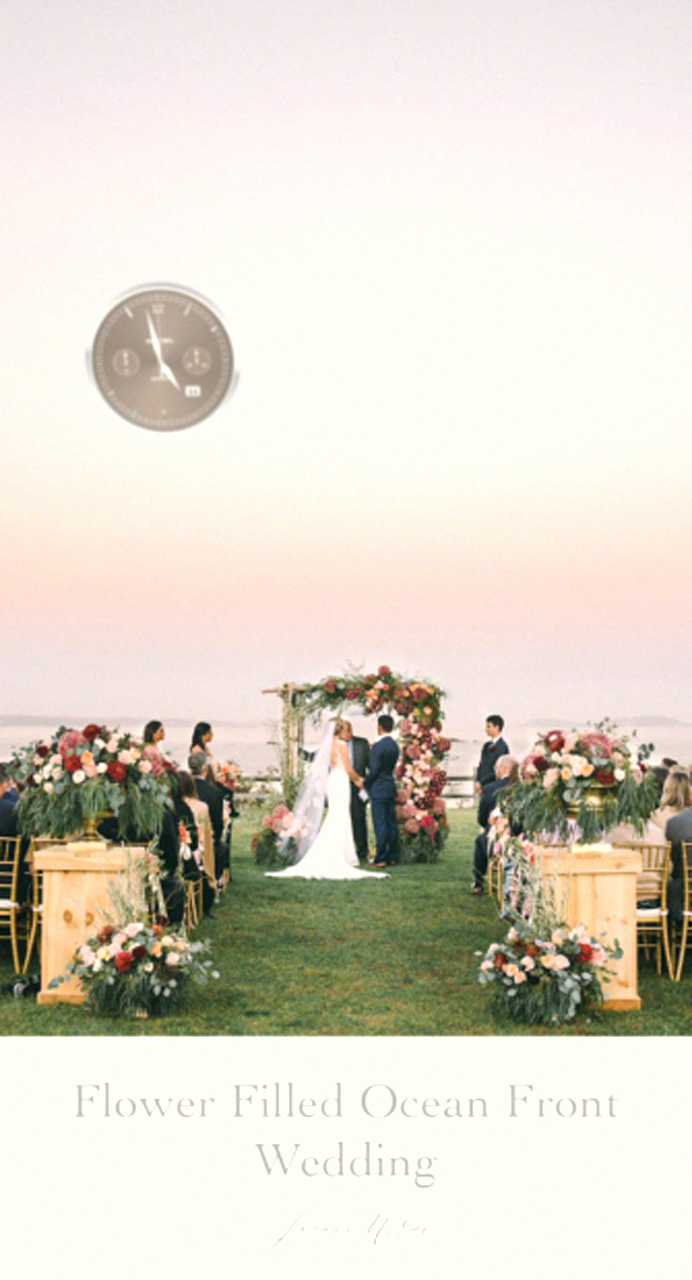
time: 4:58
